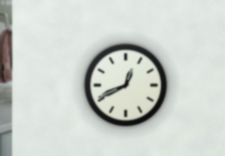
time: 12:41
